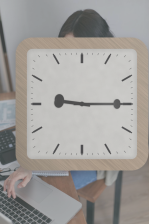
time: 9:15
